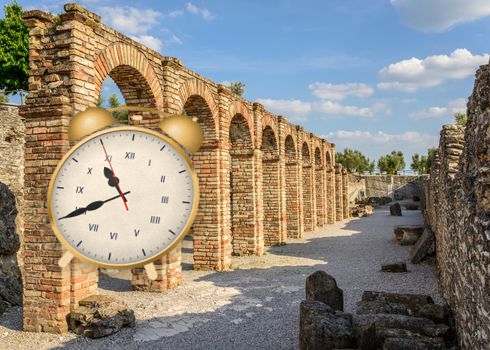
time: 10:39:55
